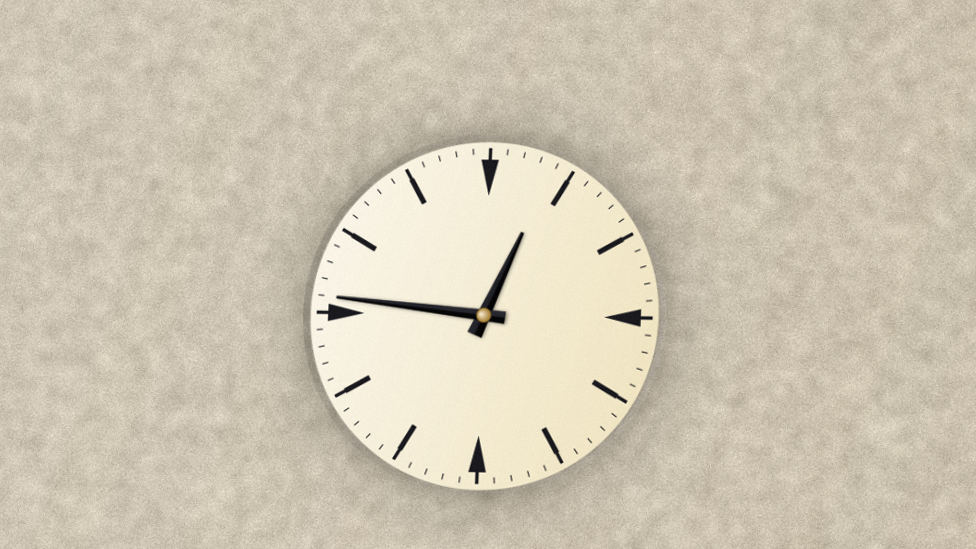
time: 12:46
